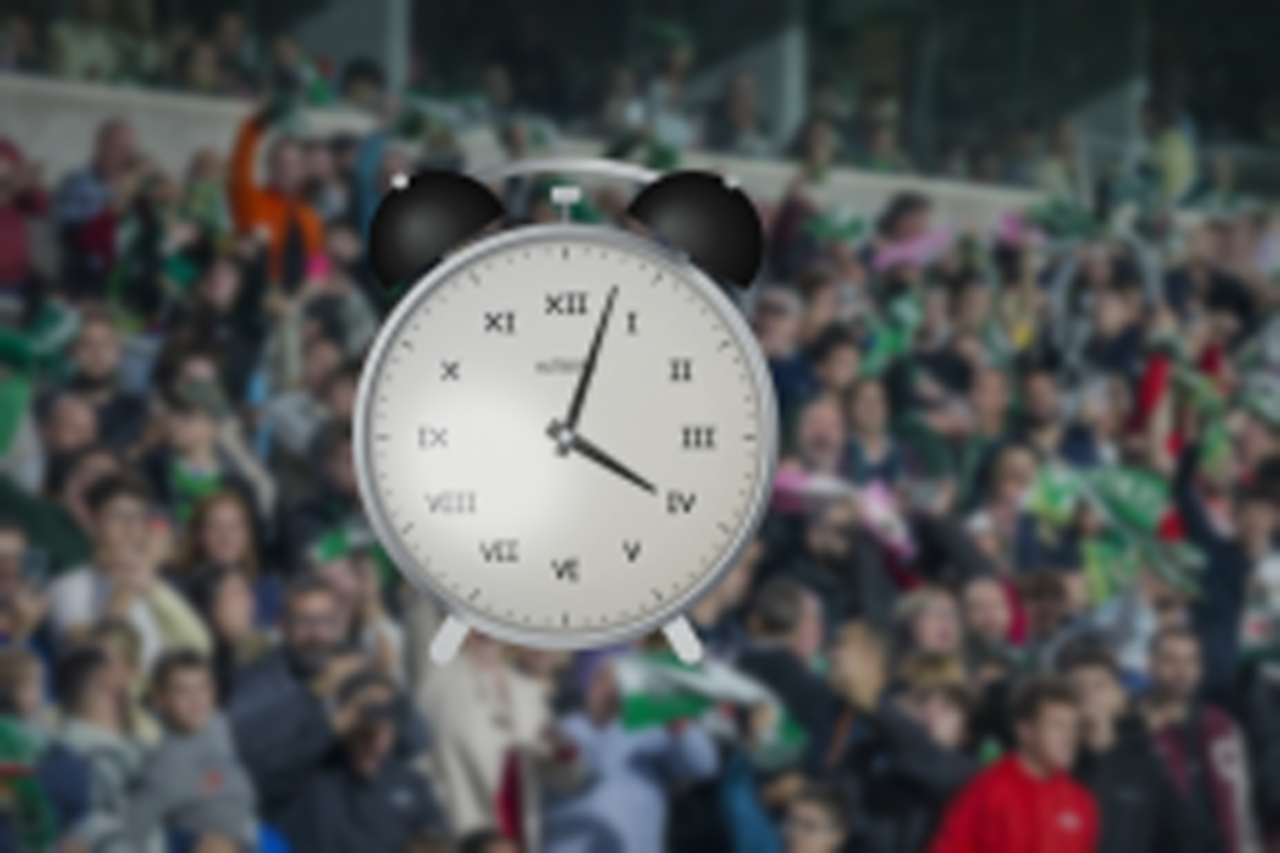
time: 4:03
